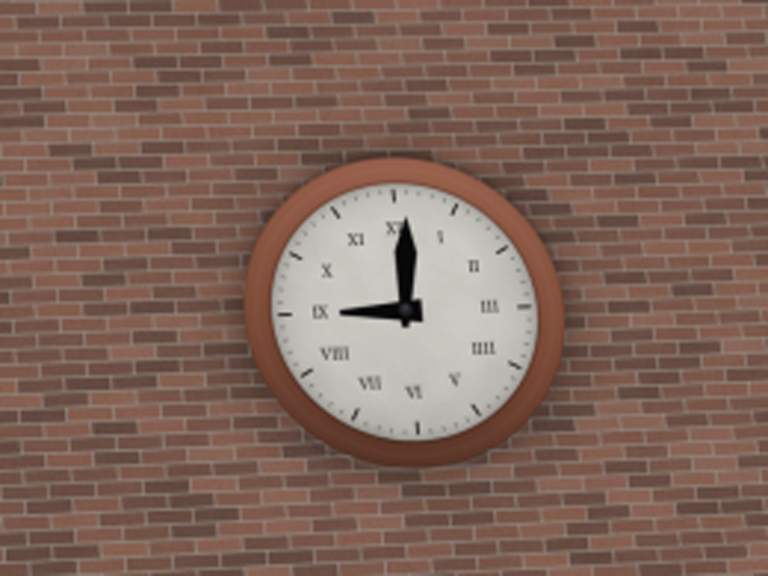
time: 9:01
